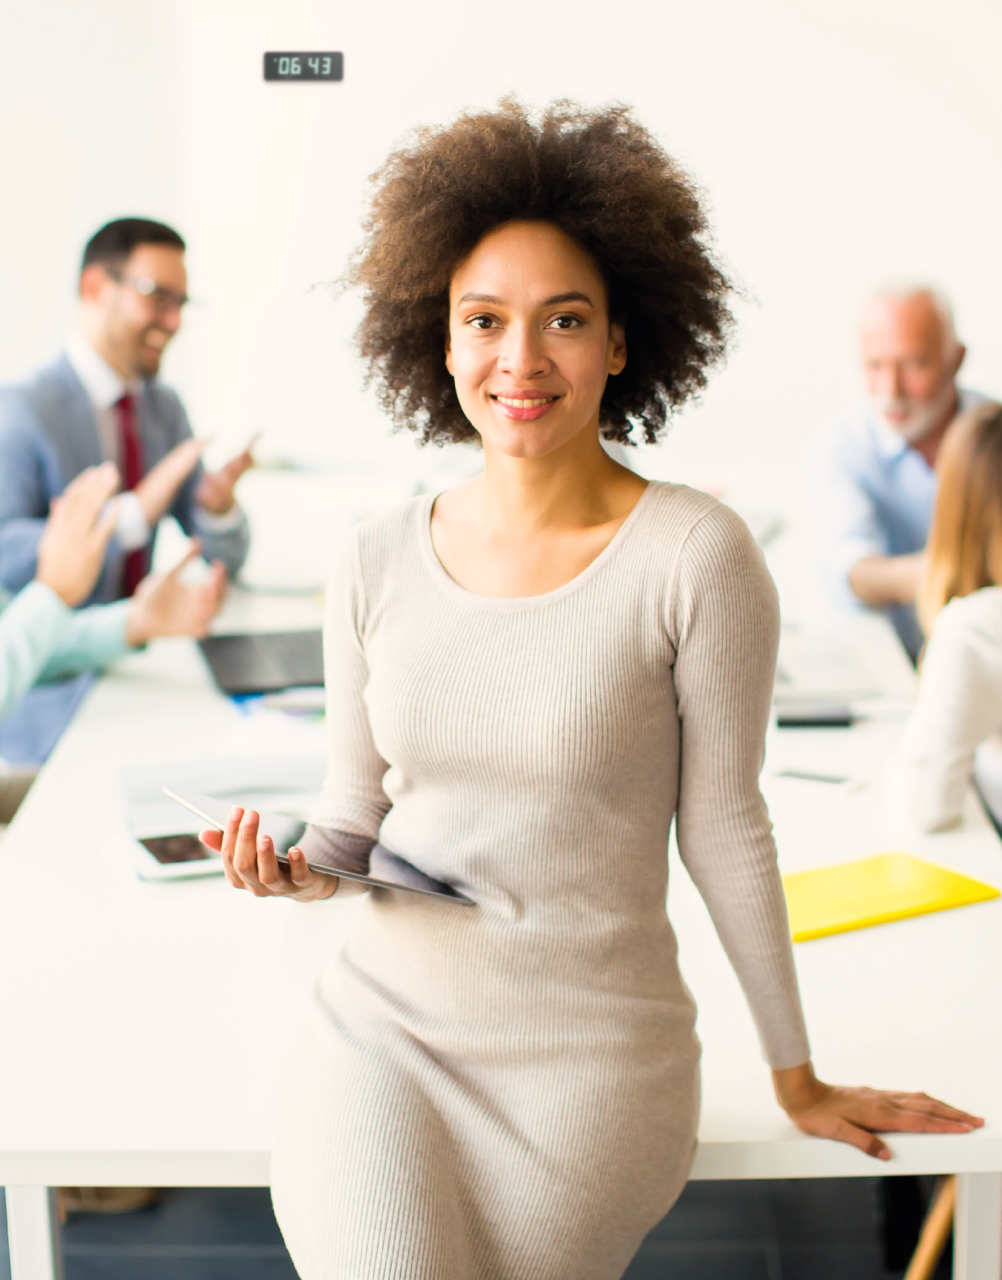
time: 6:43
